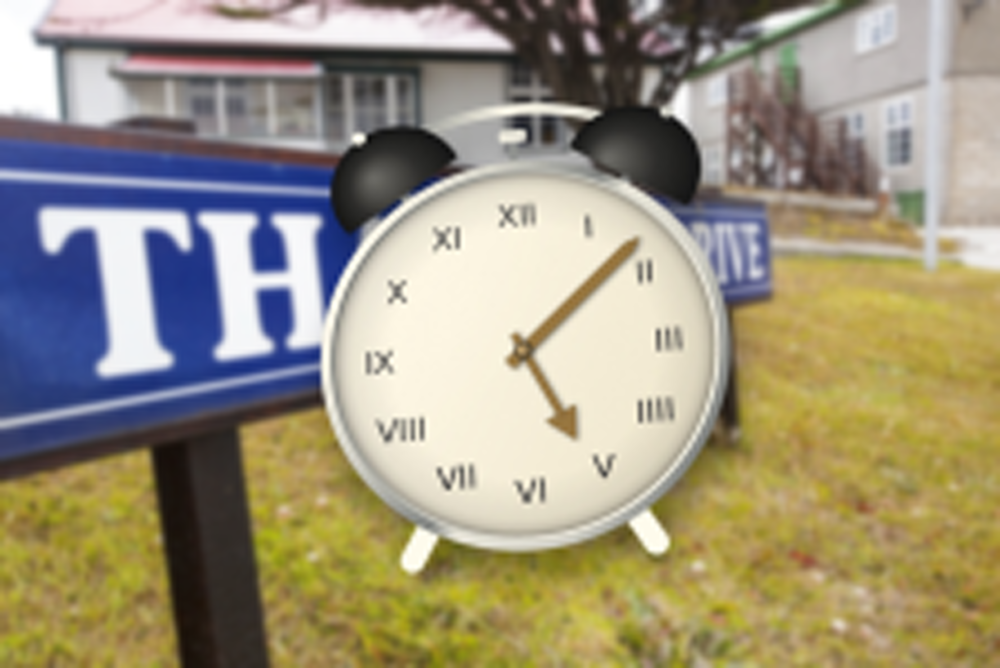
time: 5:08
